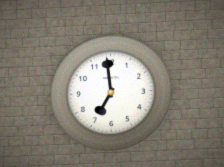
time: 6:59
